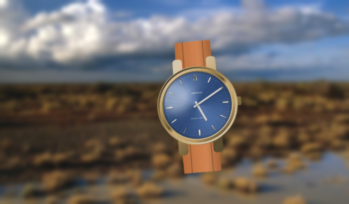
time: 5:10
